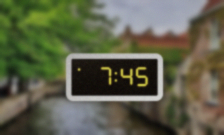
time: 7:45
